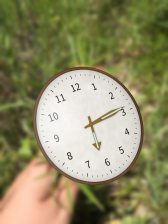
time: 6:14
